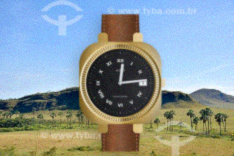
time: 12:14
